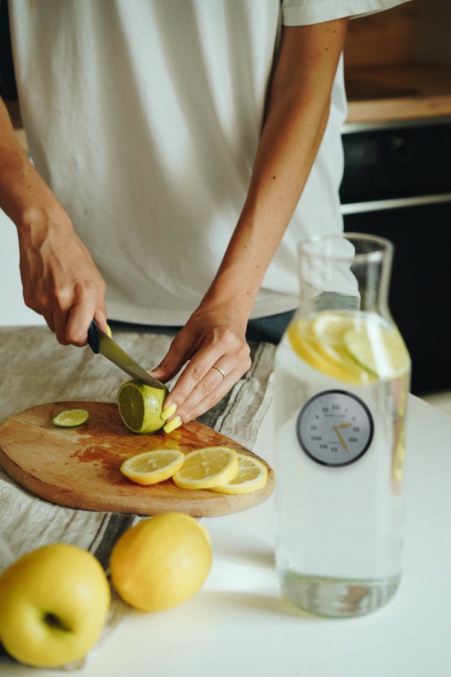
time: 2:25
